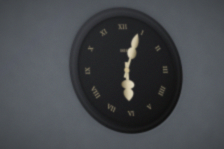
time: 6:04
